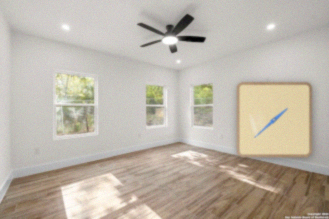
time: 1:38
